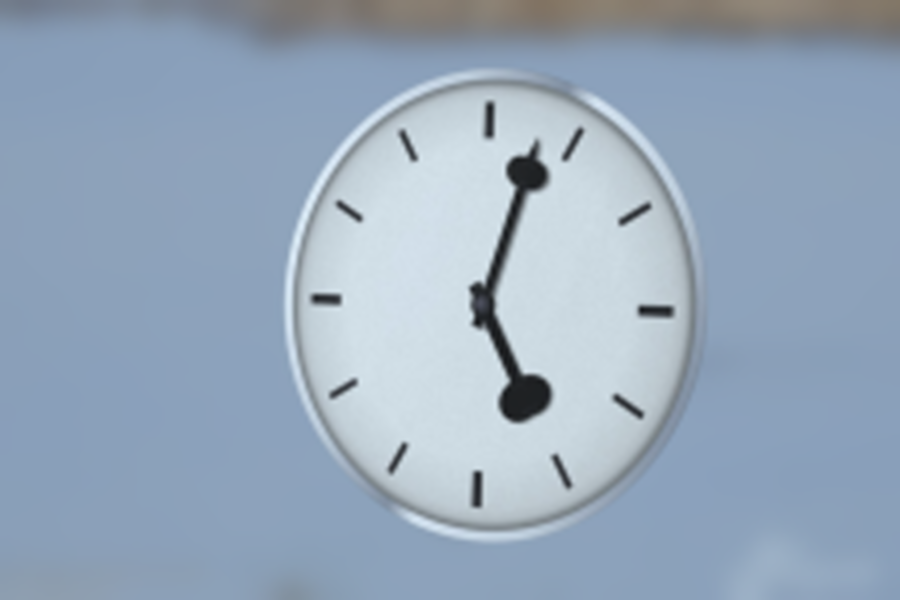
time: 5:03
